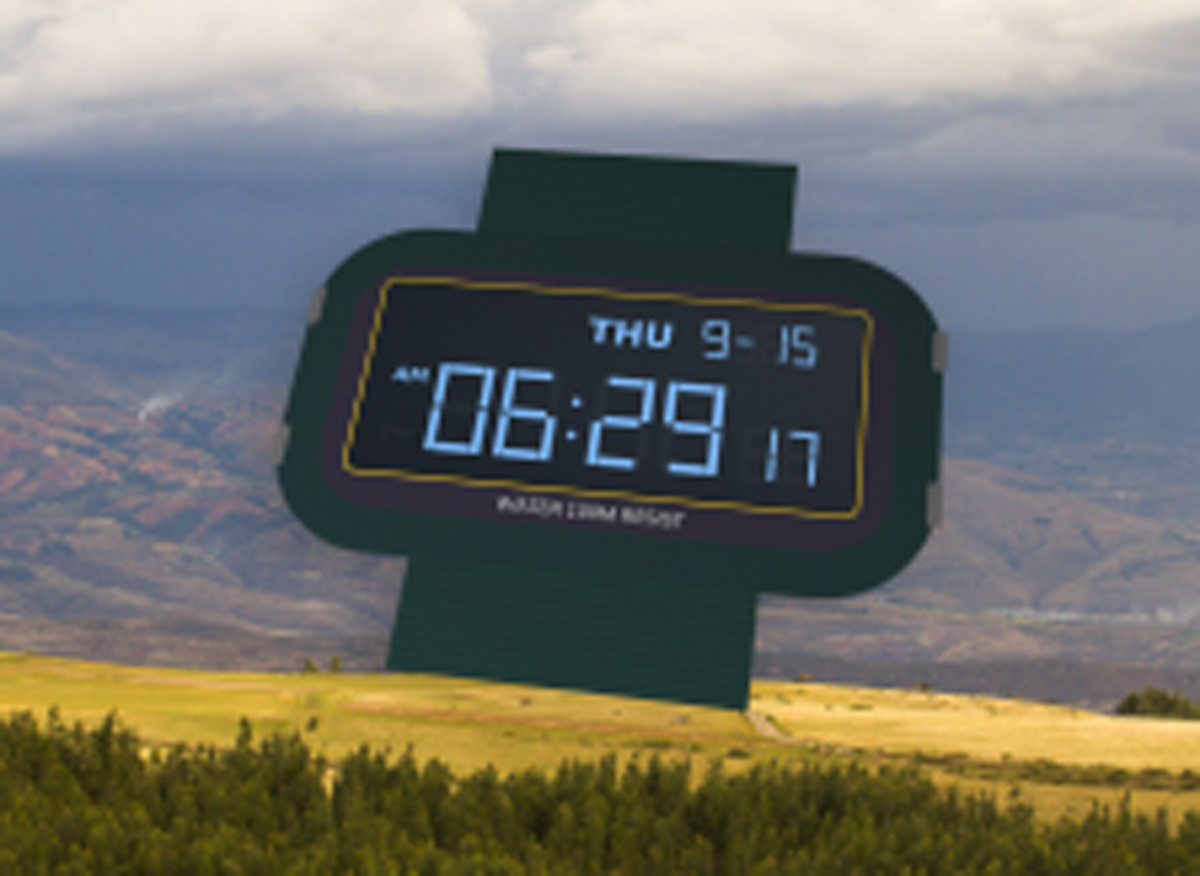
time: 6:29:17
